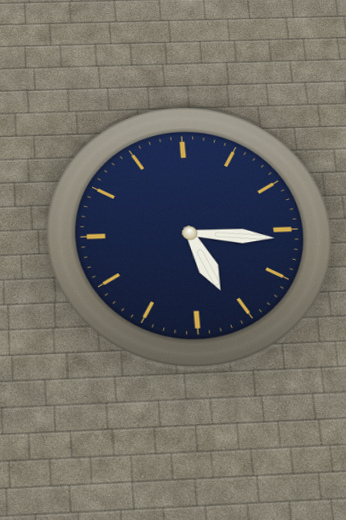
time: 5:16
